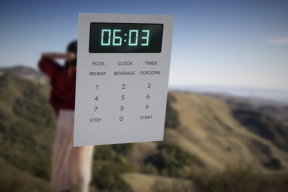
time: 6:03
